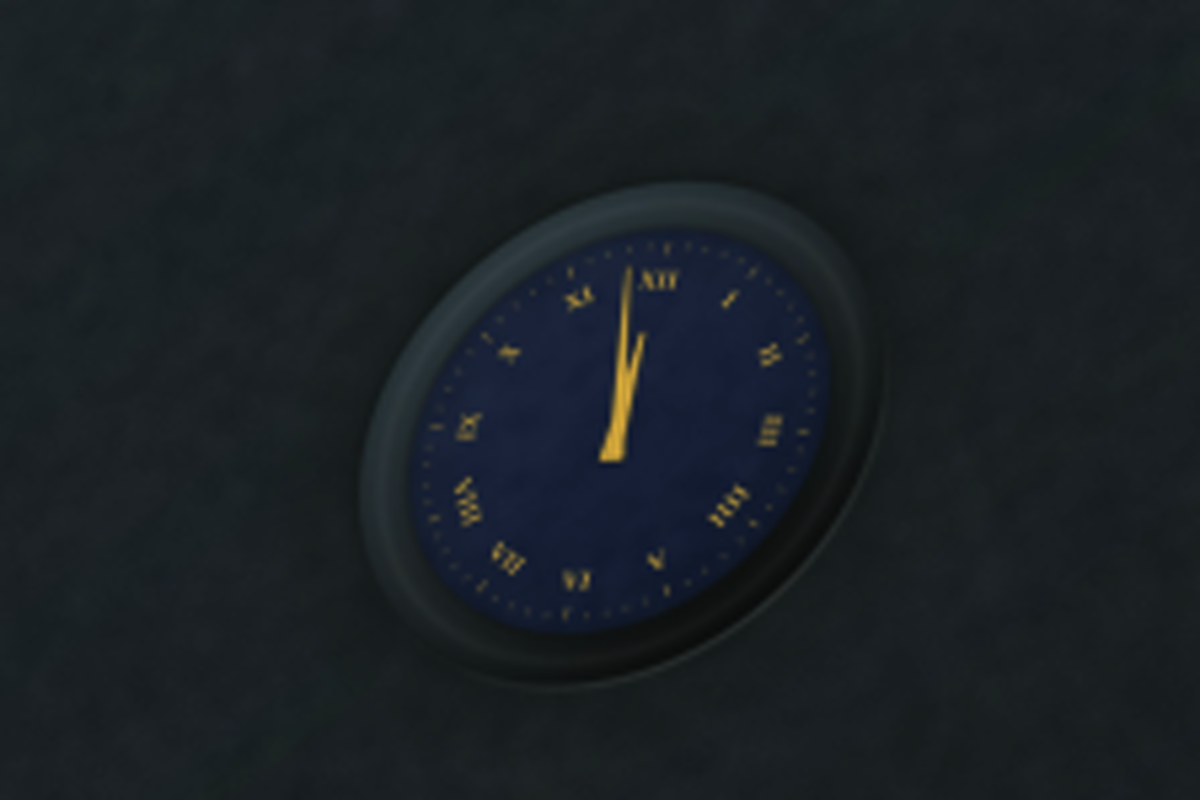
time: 11:58
